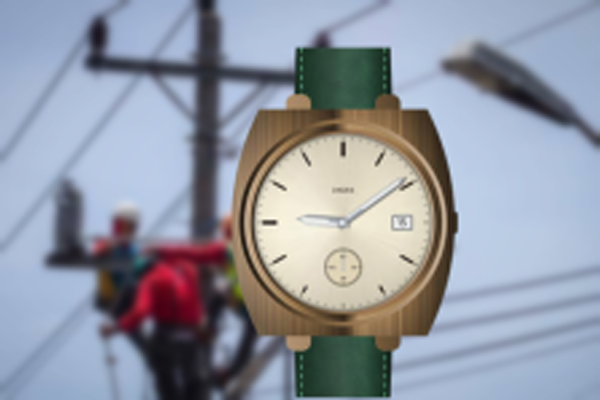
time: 9:09
